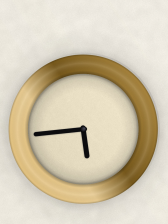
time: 5:44
